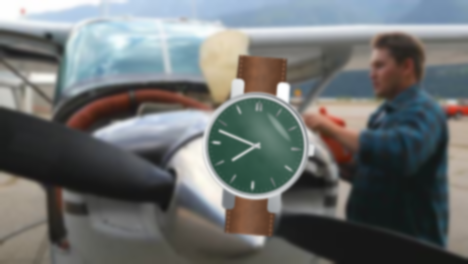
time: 7:48
